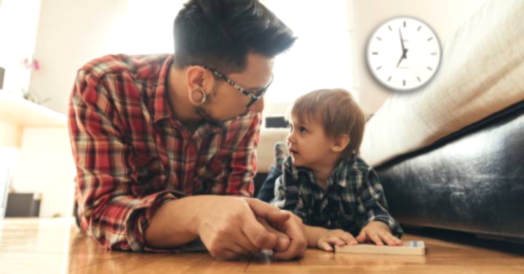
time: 6:58
